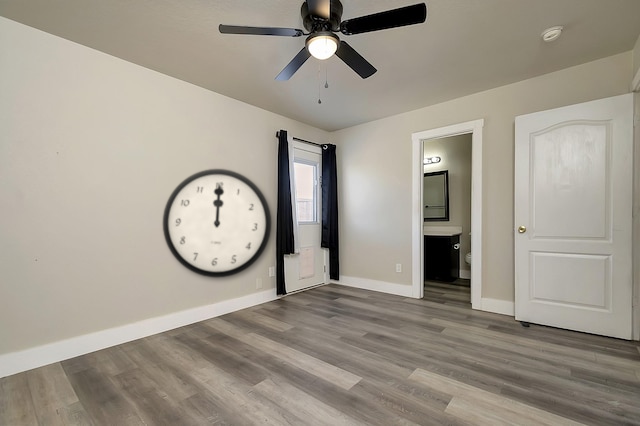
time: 12:00
